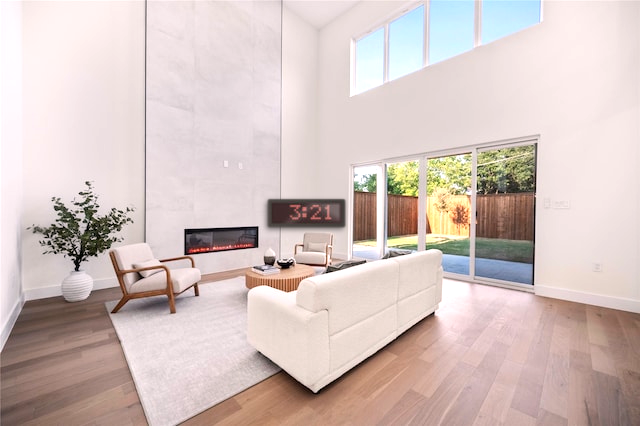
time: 3:21
